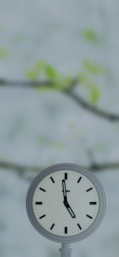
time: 4:59
